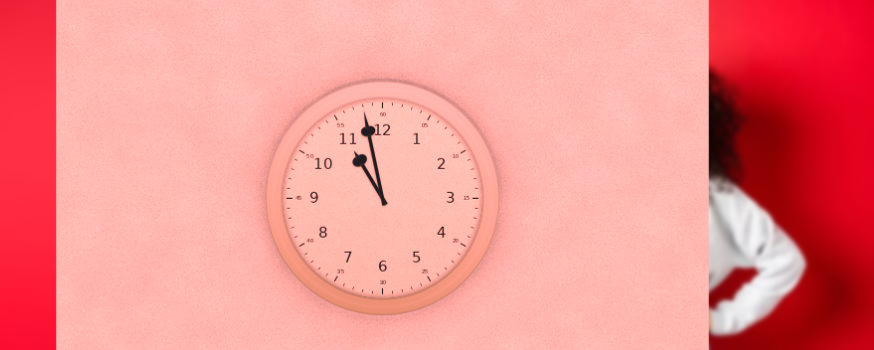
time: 10:58
